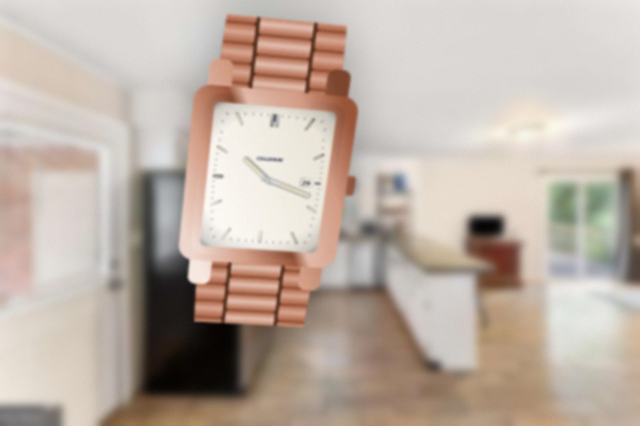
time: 10:18
